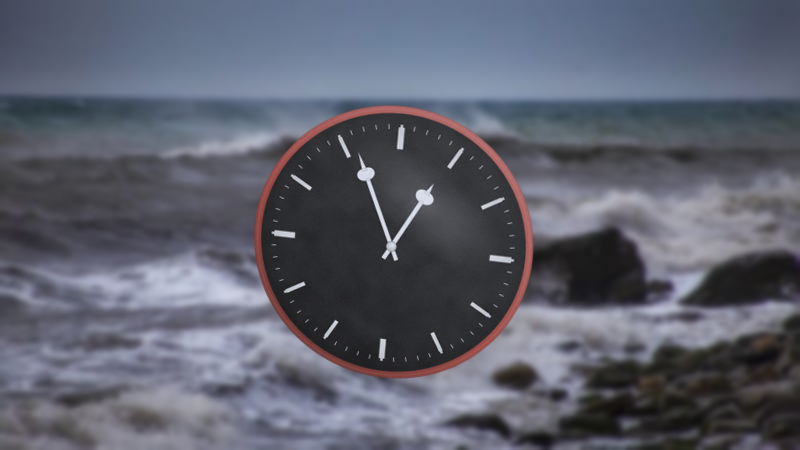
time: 12:56
